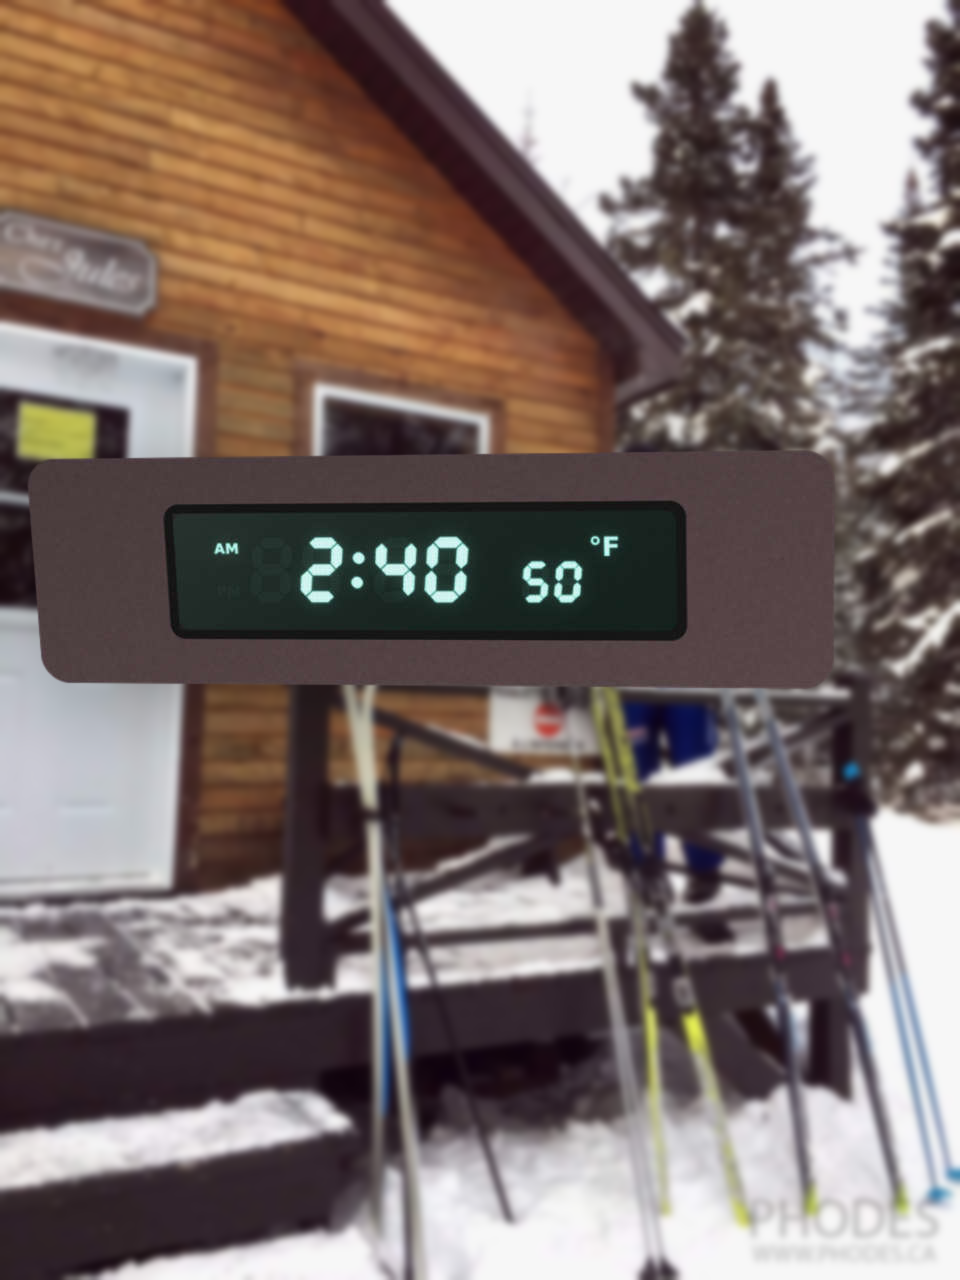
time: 2:40
